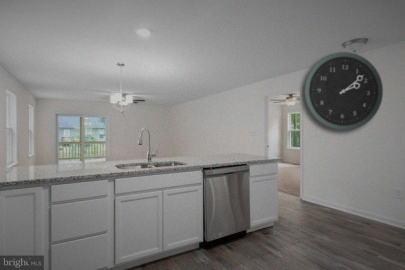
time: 2:08
